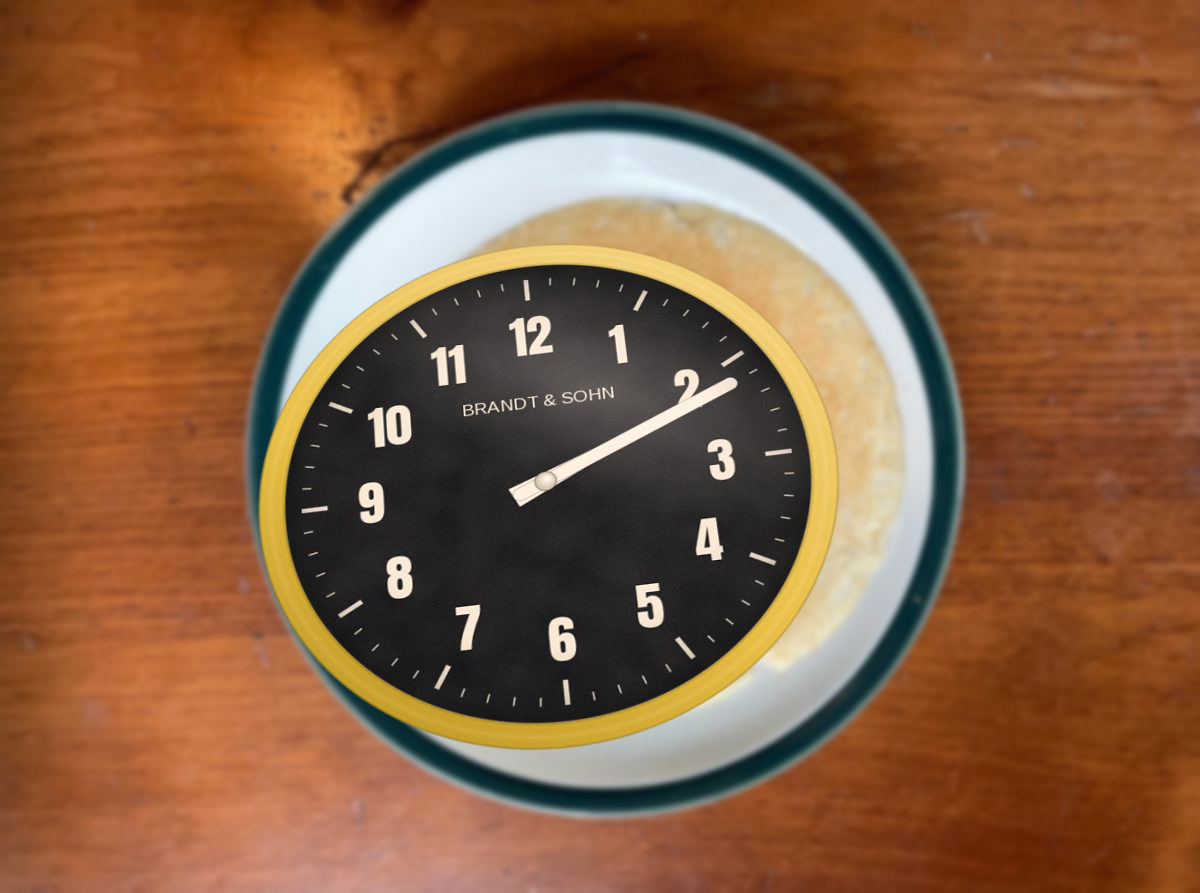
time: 2:11
